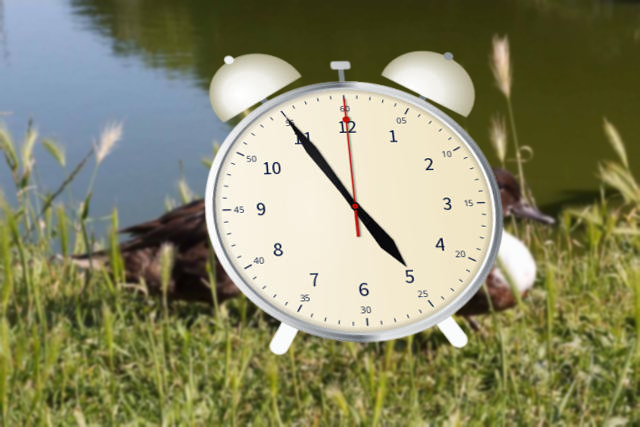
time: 4:55:00
